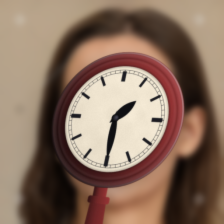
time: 1:30
